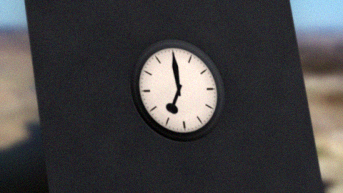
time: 7:00
